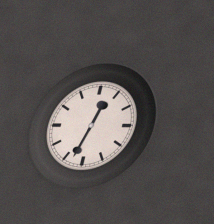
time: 12:33
